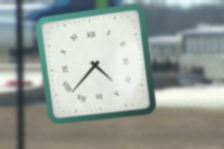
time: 4:38
